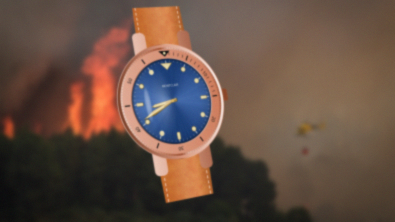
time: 8:41
